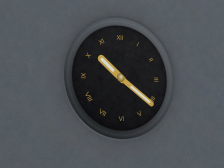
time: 10:21
